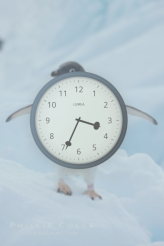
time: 3:34
